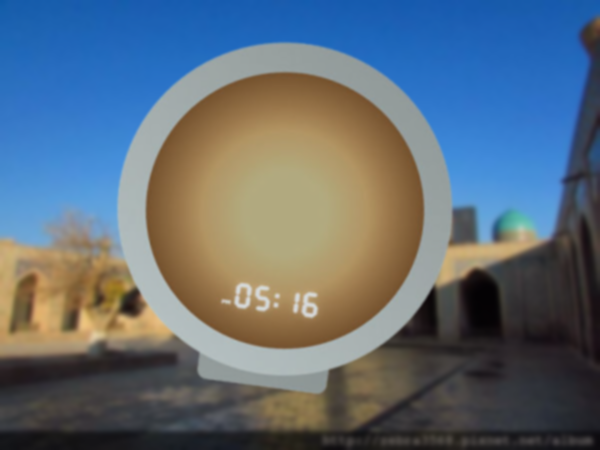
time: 5:16
